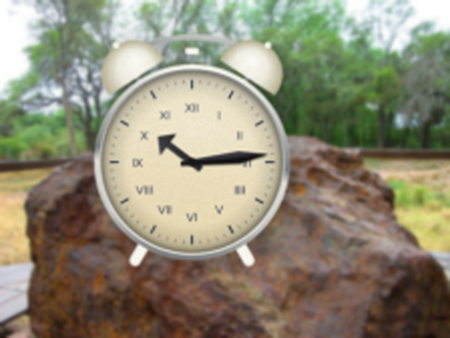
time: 10:14
